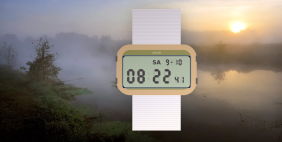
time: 8:22:41
